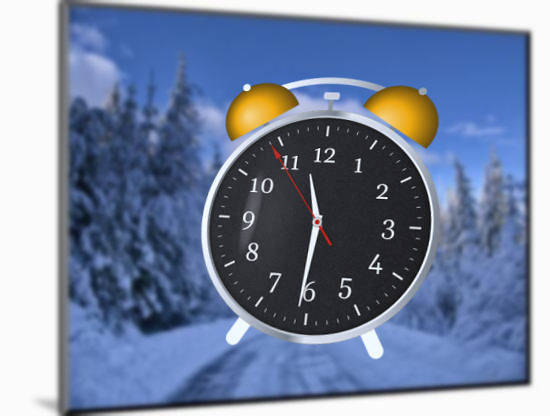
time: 11:30:54
